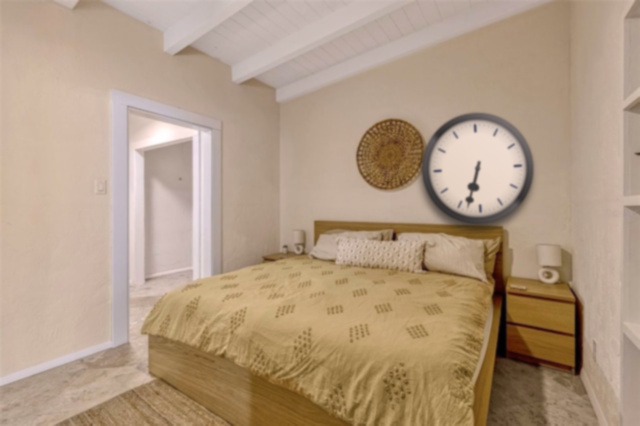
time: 6:33
